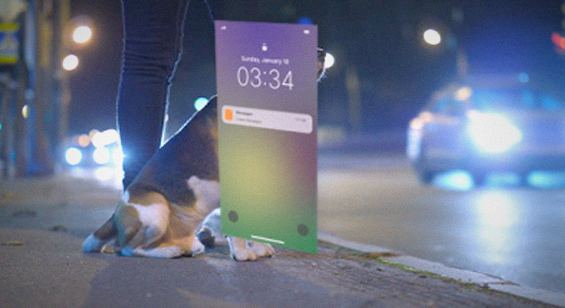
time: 3:34
